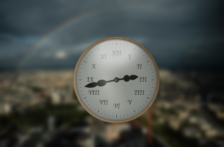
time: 2:43
